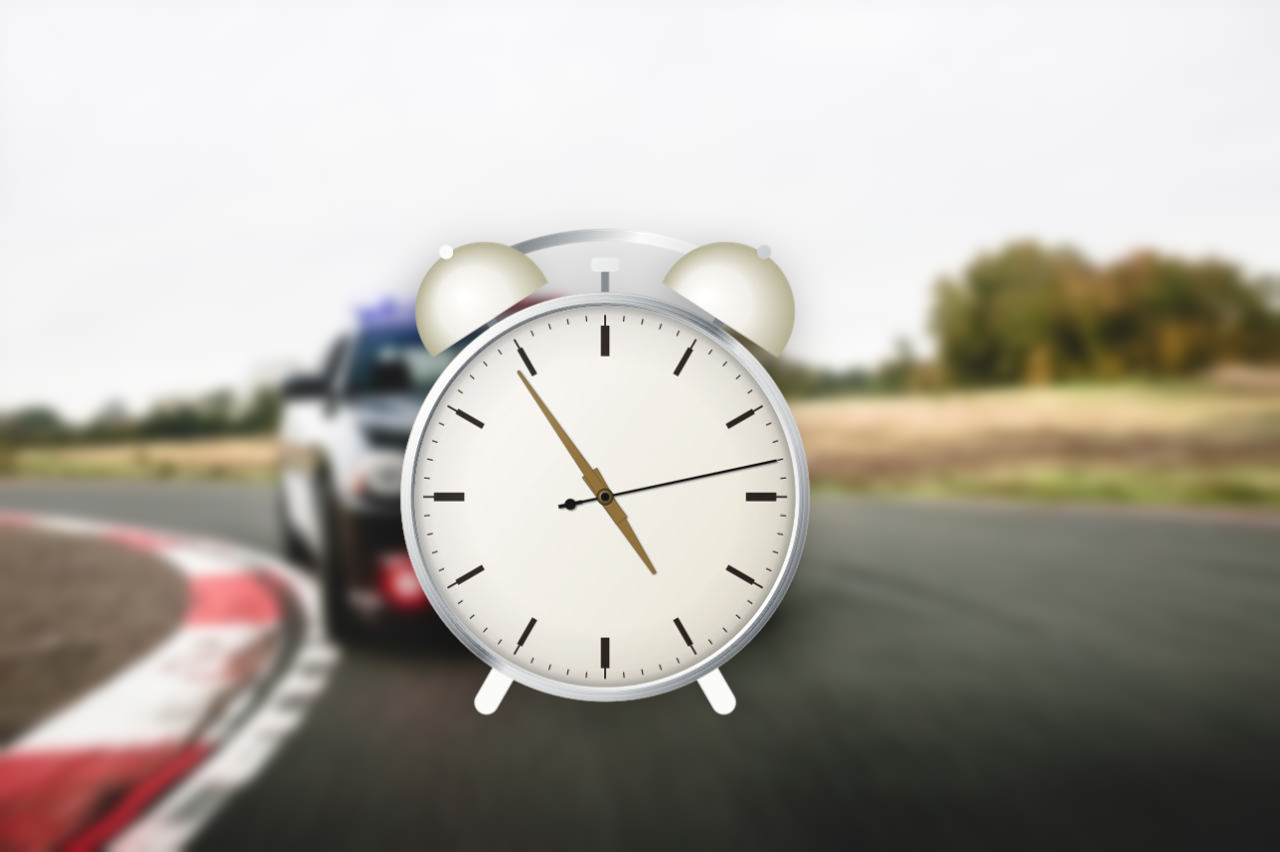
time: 4:54:13
